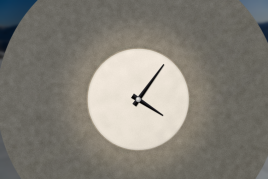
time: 4:06
